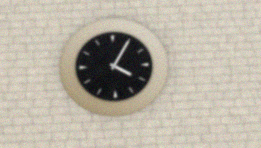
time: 4:05
